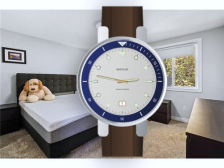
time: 2:47
